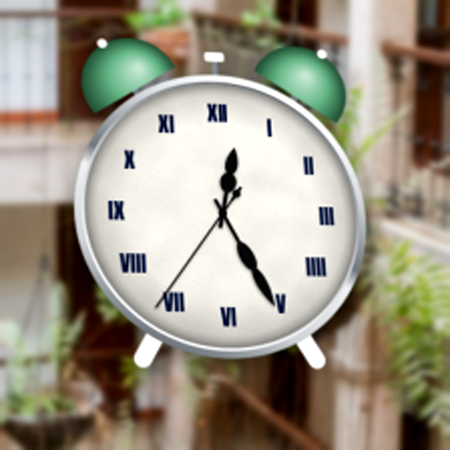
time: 12:25:36
